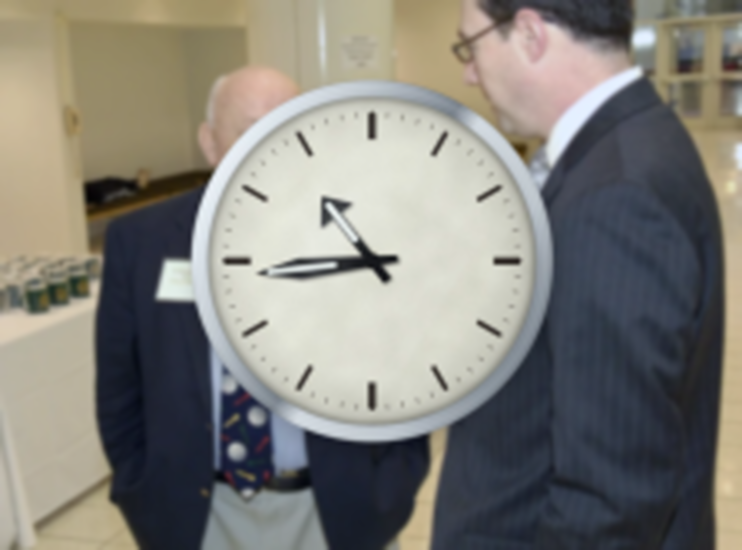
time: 10:44
